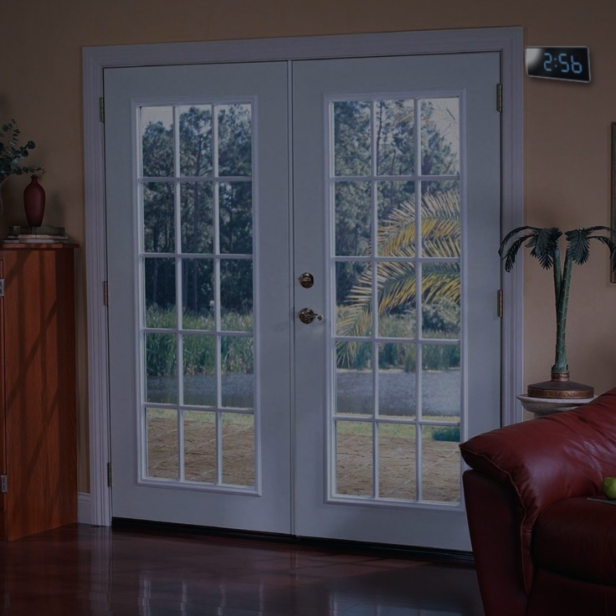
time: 2:56
